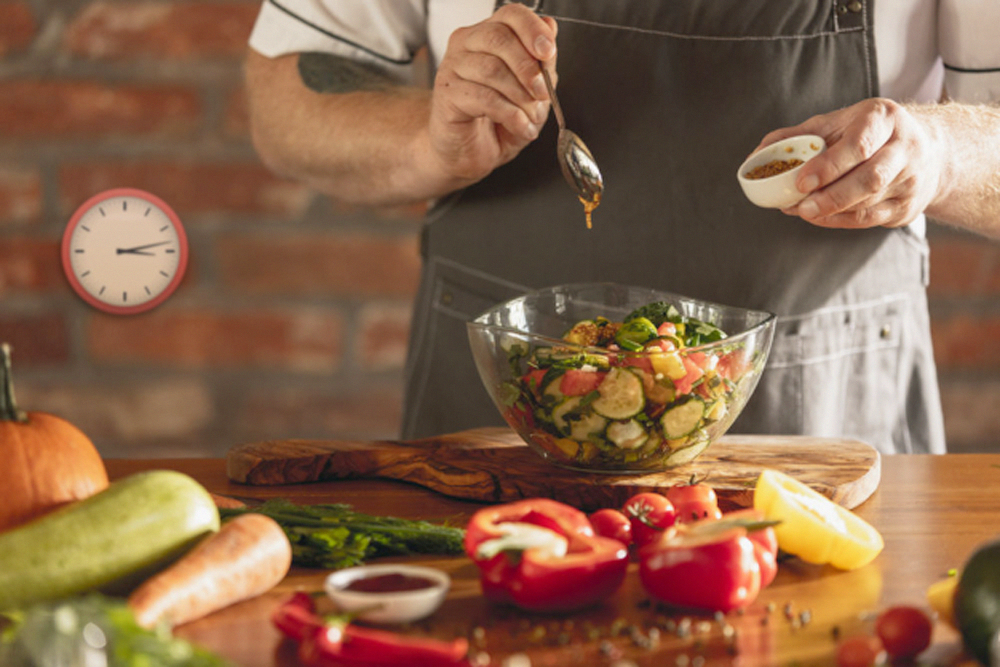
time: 3:13
